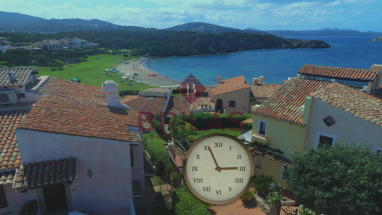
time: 2:56
